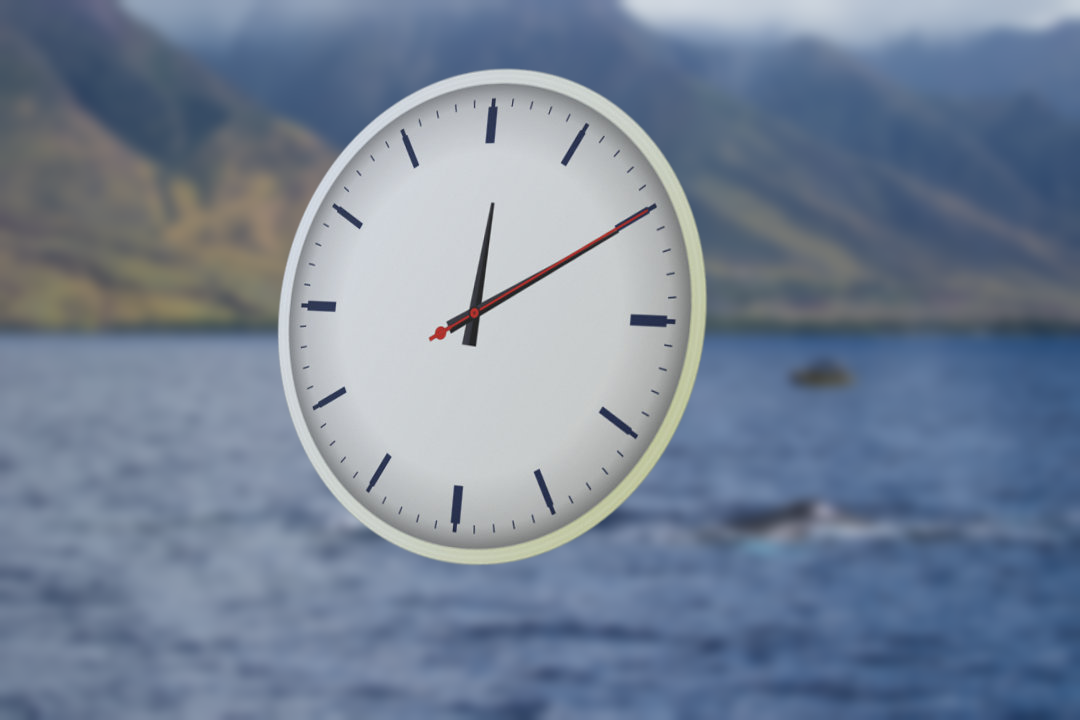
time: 12:10:10
